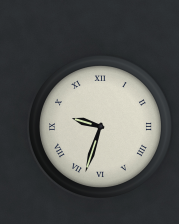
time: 9:33
